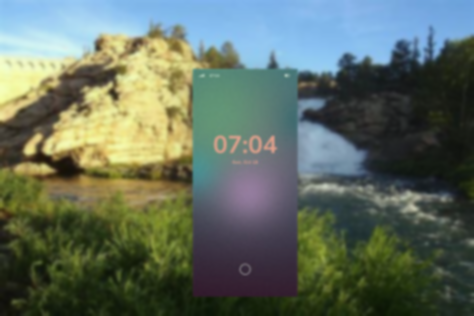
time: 7:04
